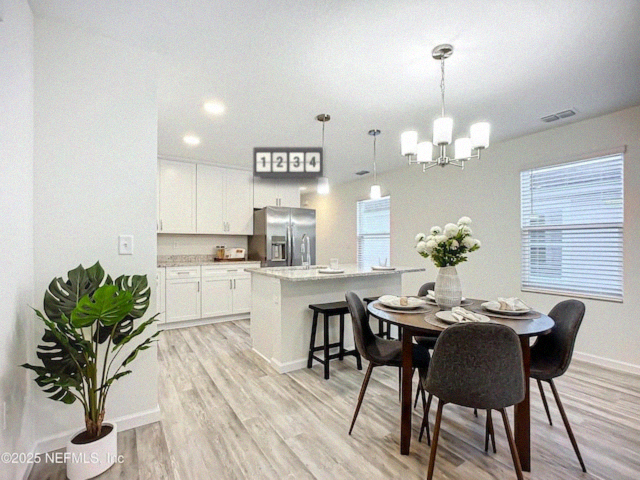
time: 12:34
